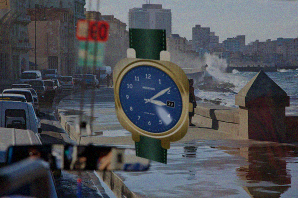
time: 3:09
